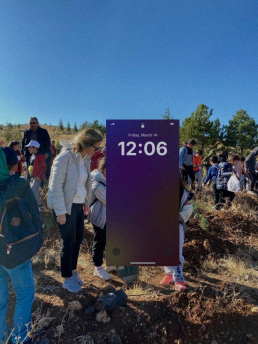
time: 12:06
